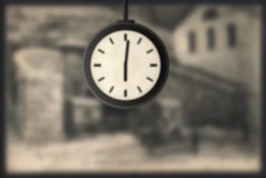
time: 6:01
